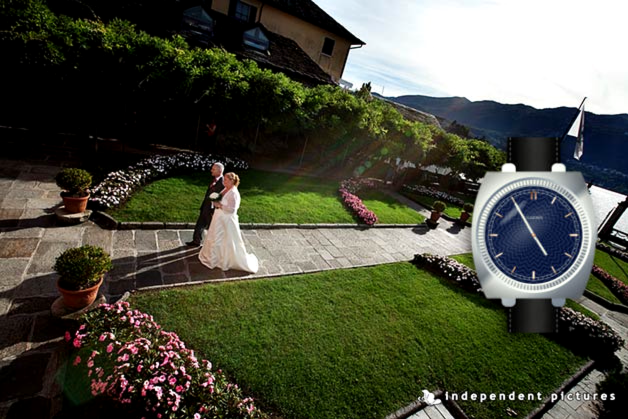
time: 4:55
